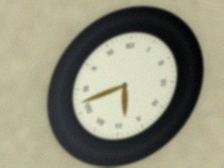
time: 5:42
